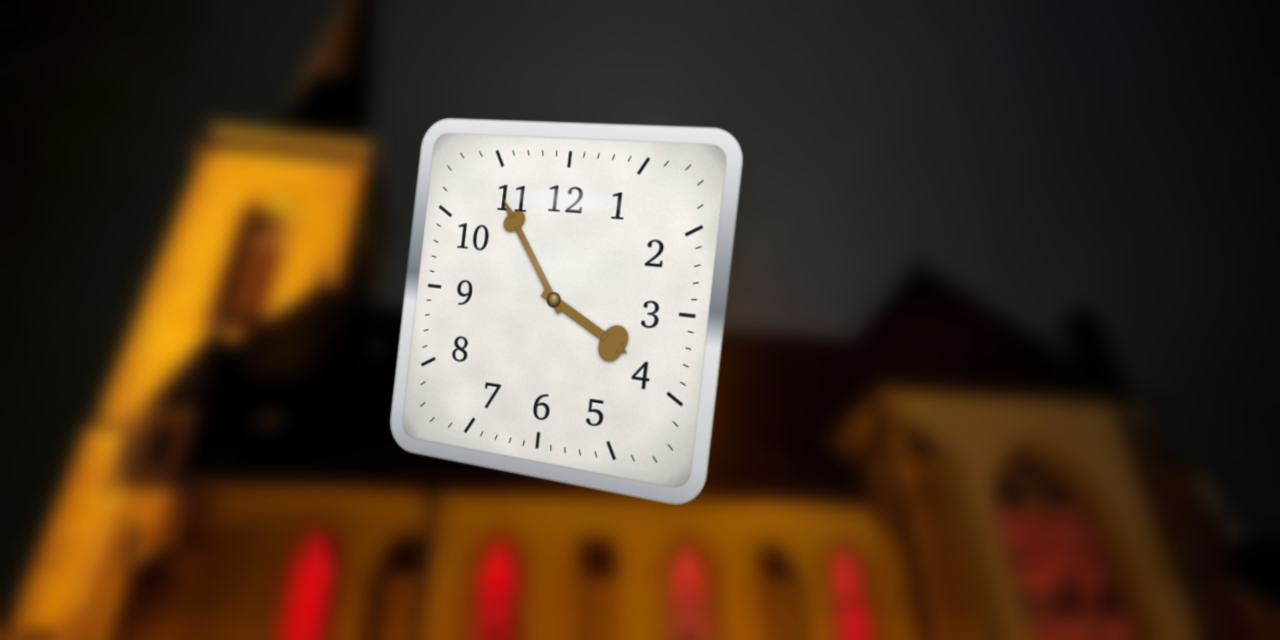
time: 3:54
